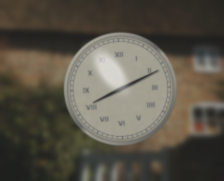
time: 8:11
